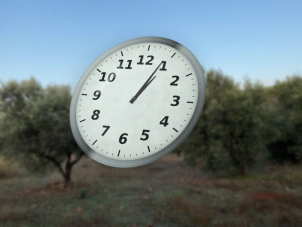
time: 1:04
